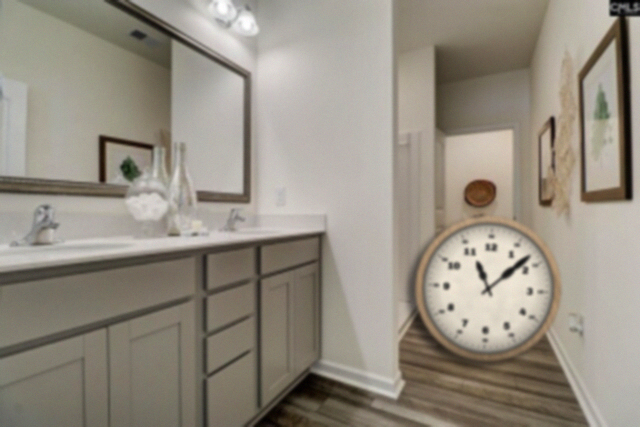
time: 11:08
